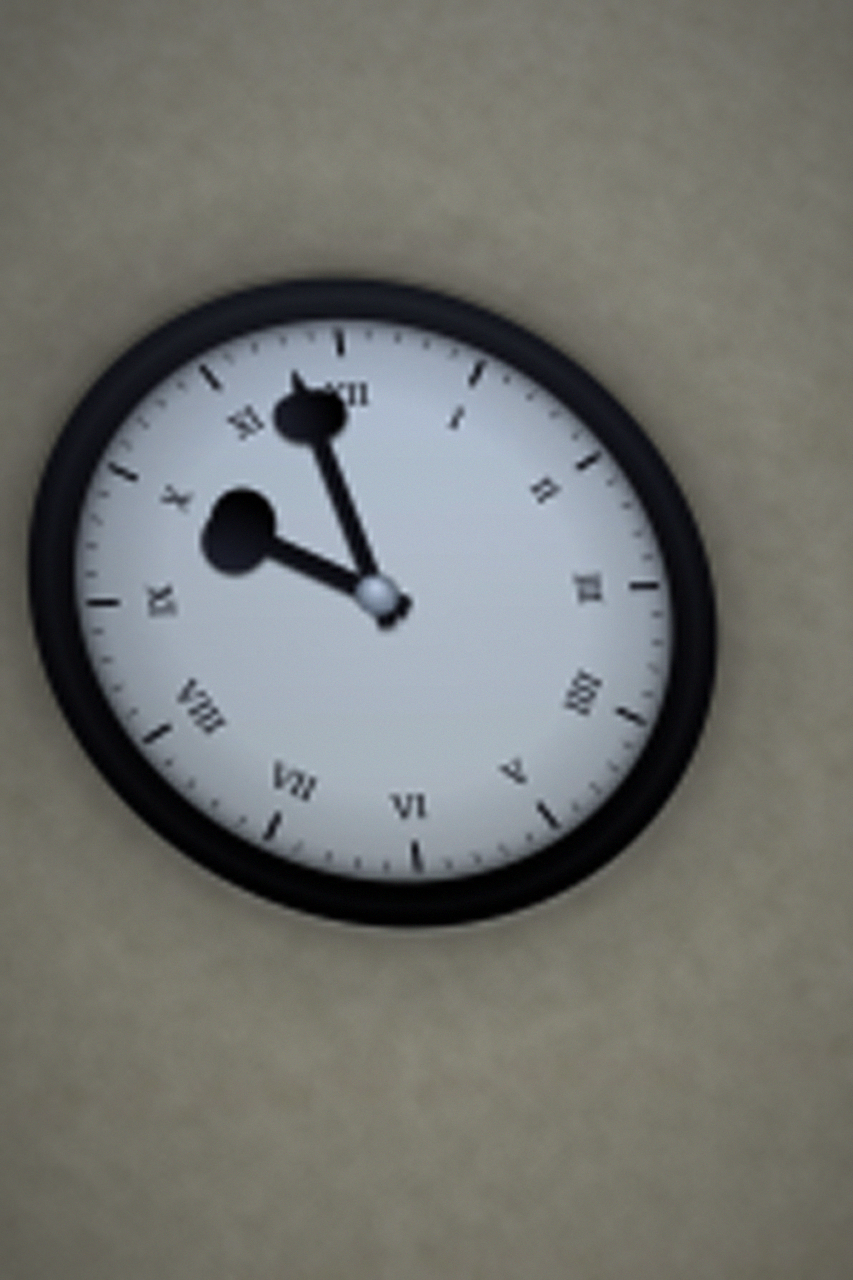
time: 9:58
